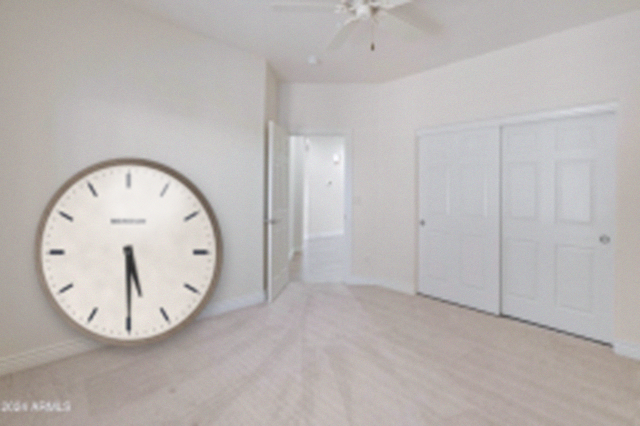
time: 5:30
